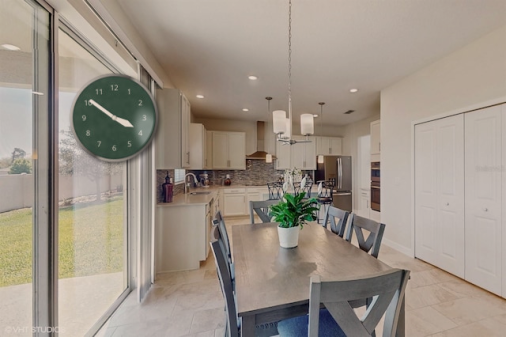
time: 3:51
